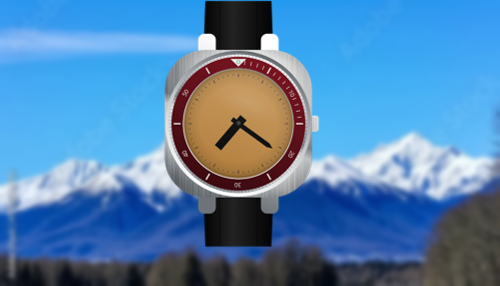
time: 7:21
